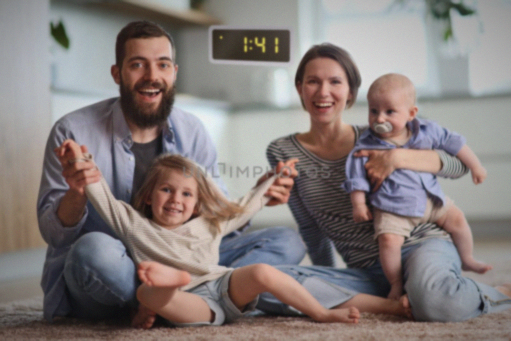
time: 1:41
